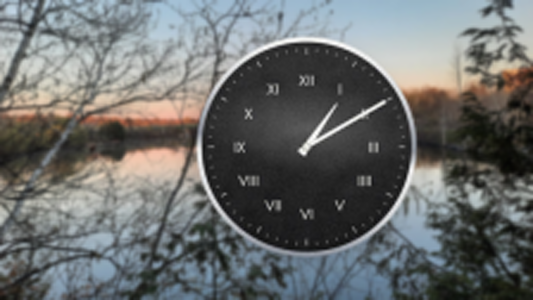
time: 1:10
